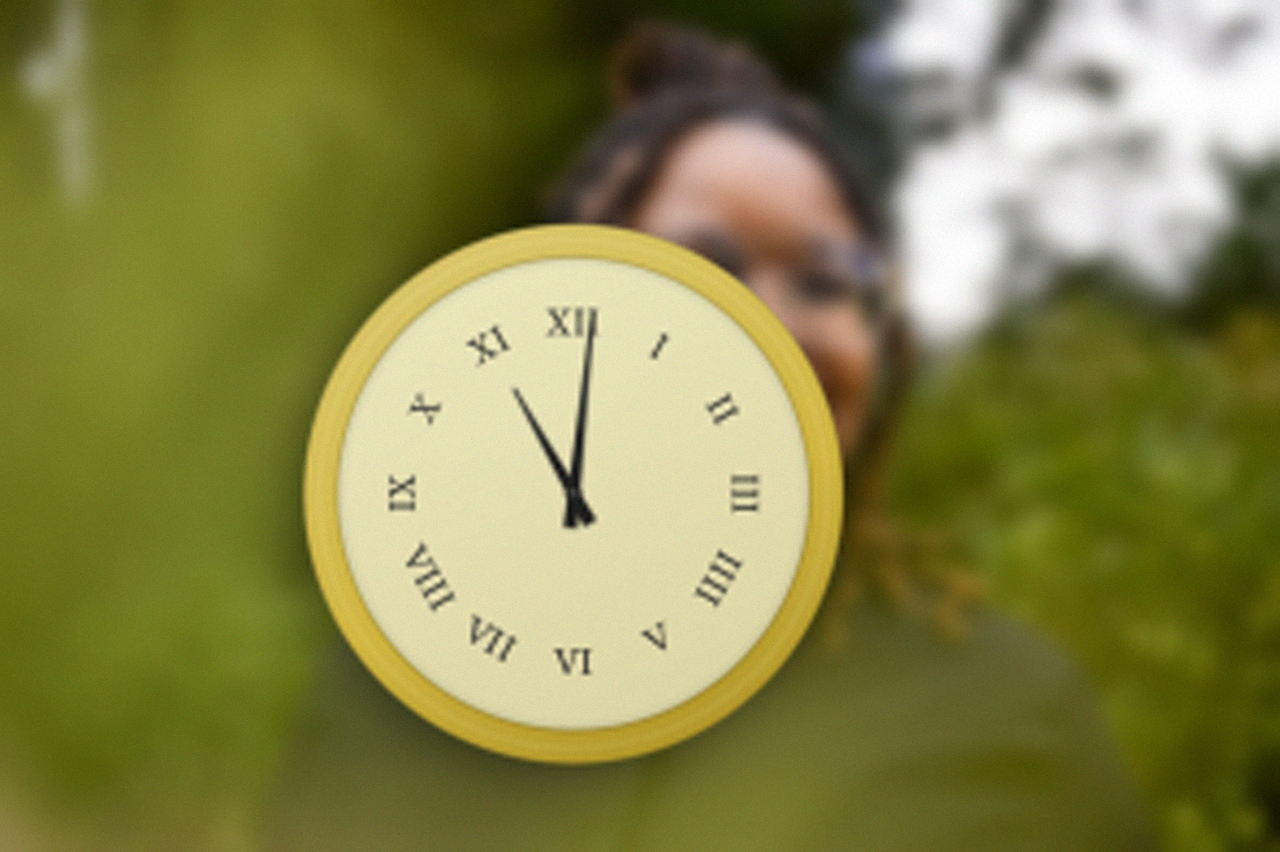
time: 11:01
